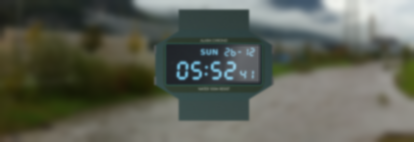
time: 5:52
